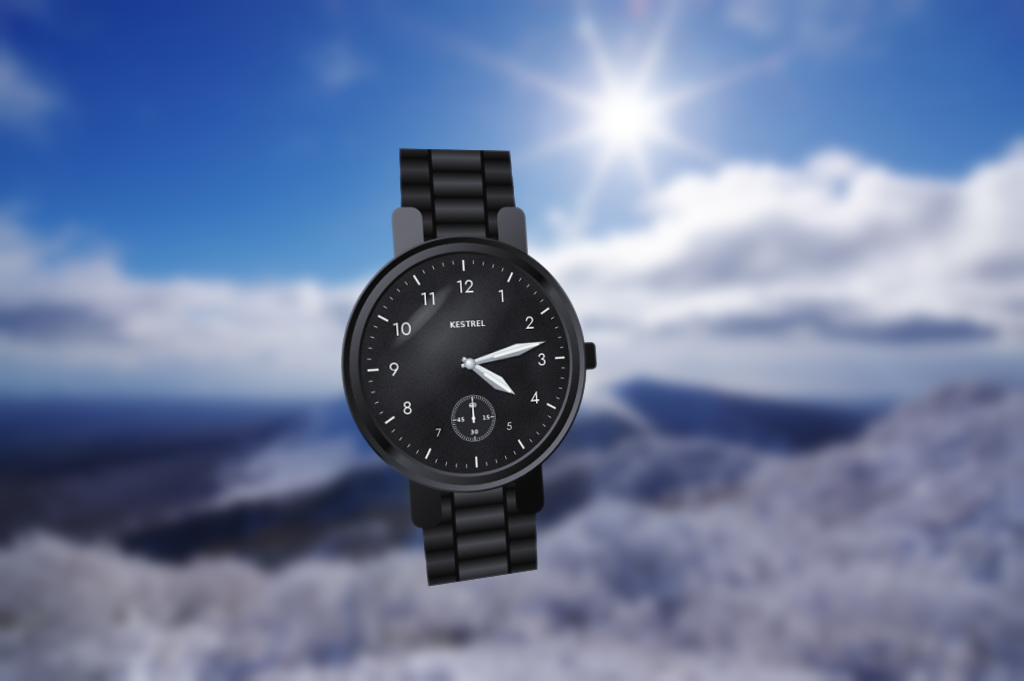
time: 4:13
